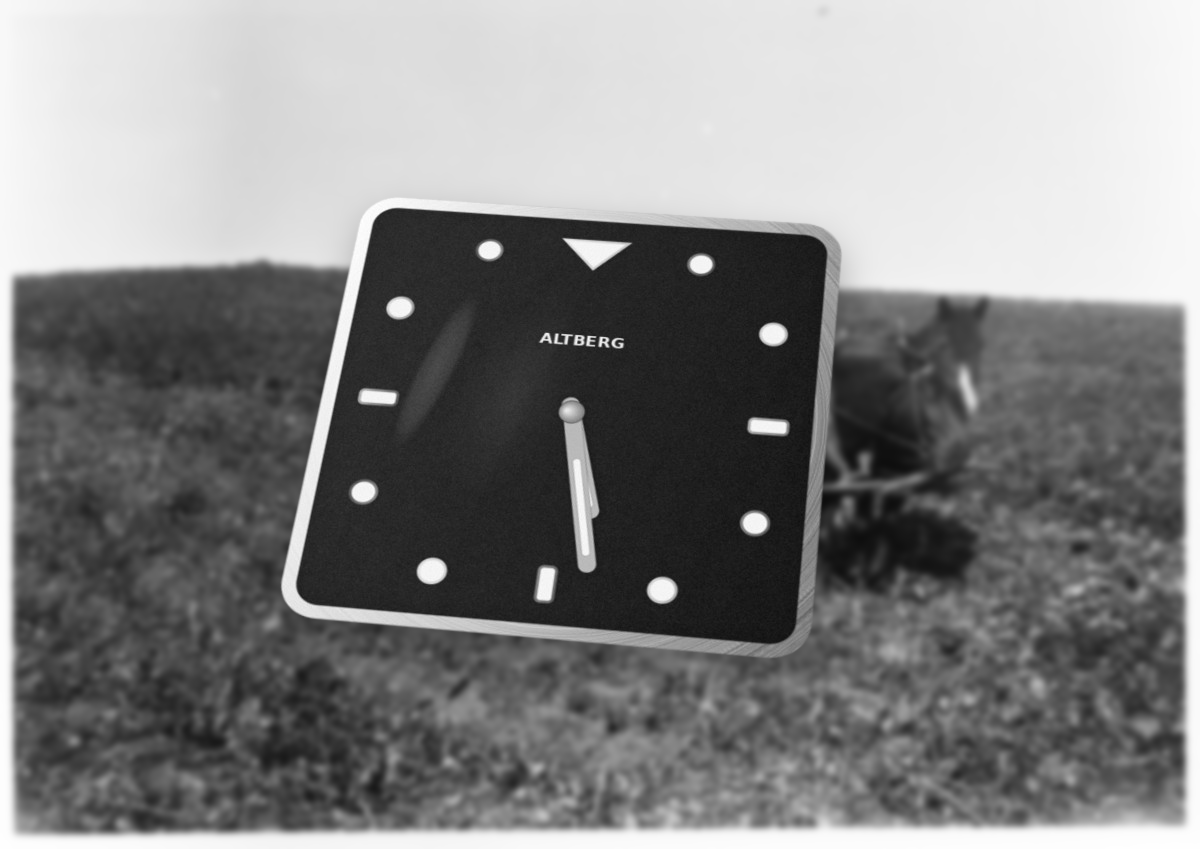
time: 5:28
